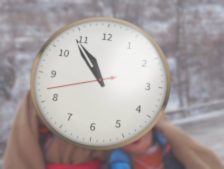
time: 10:53:42
